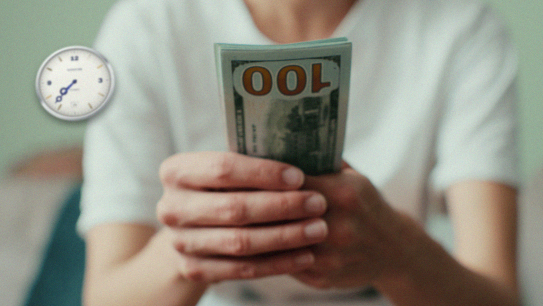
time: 7:37
